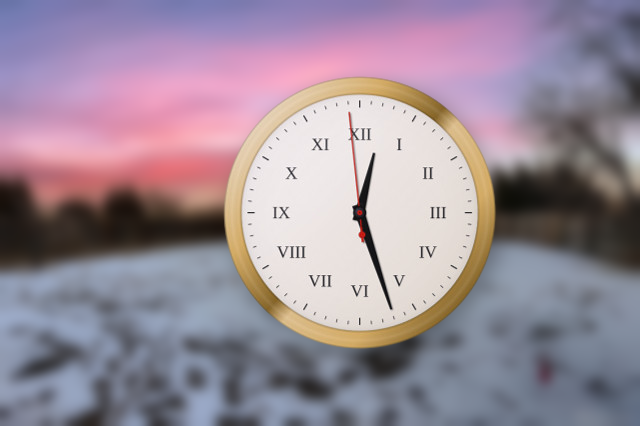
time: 12:26:59
